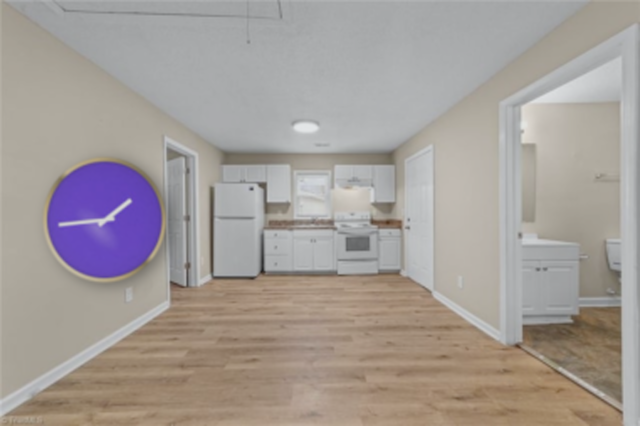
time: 1:44
